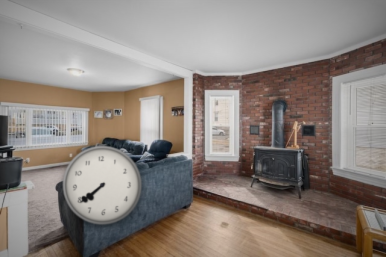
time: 7:39
